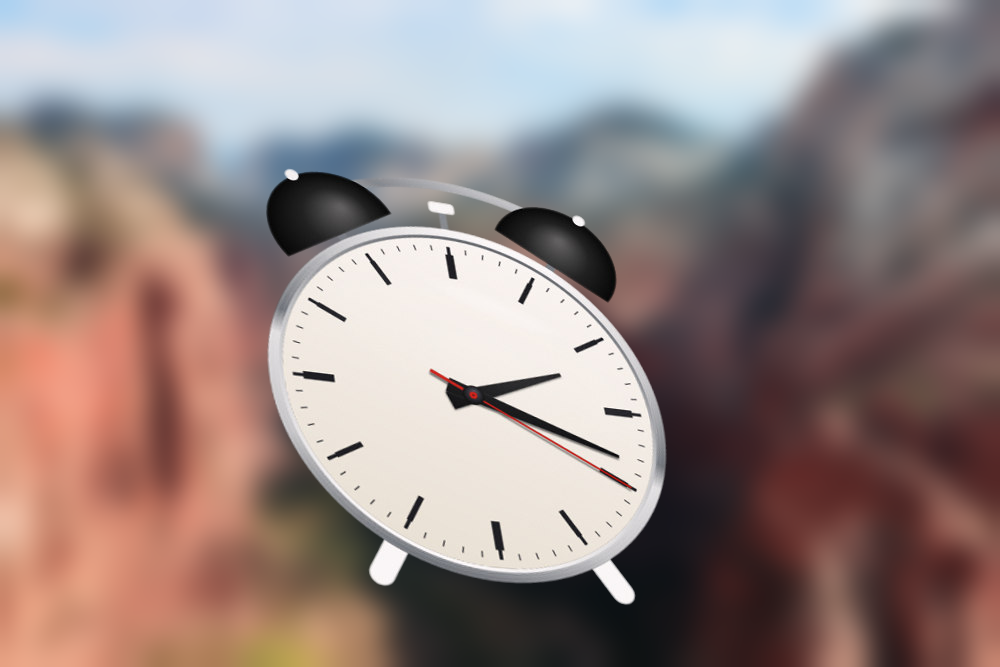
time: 2:18:20
